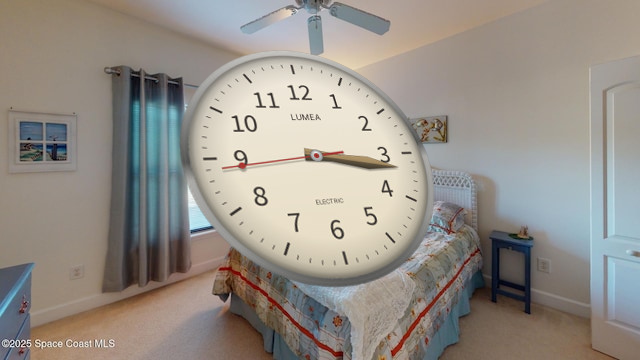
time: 3:16:44
